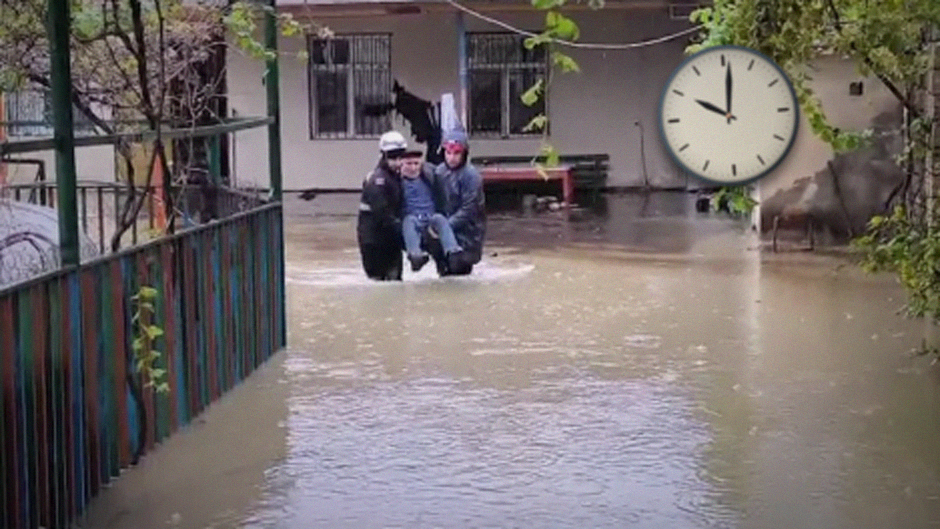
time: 10:01
